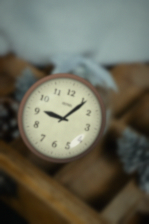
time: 9:06
